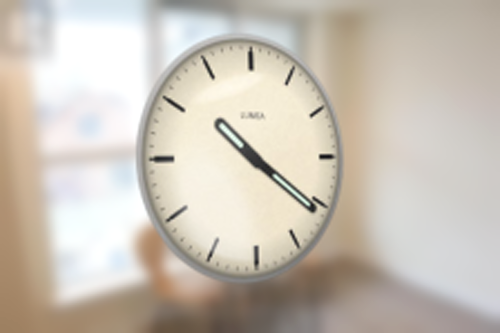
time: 10:21
